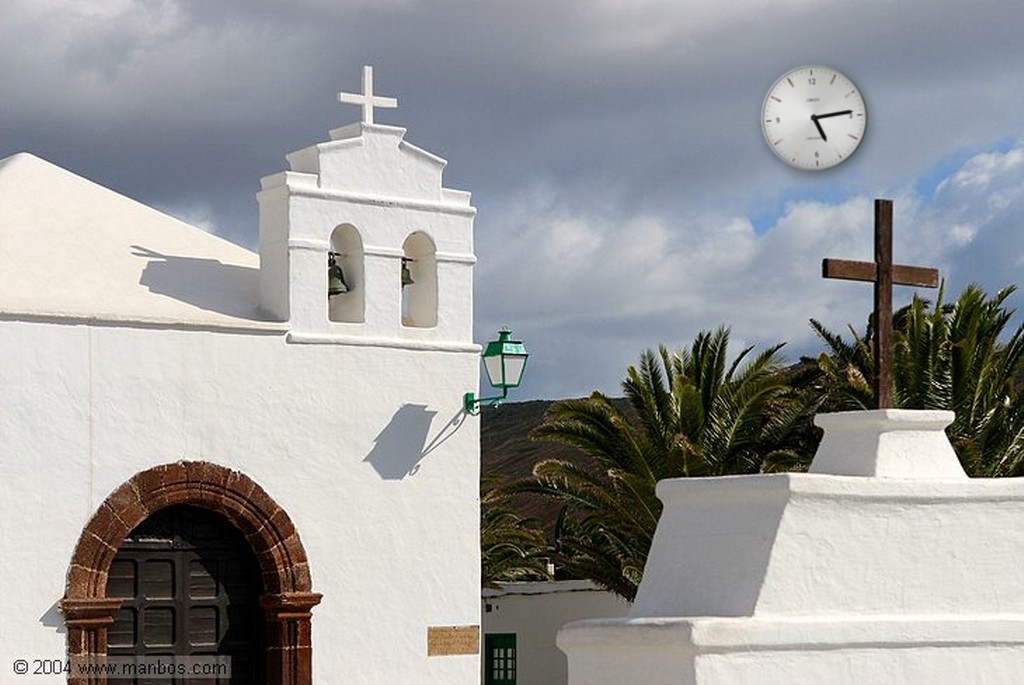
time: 5:14
